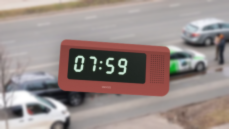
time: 7:59
